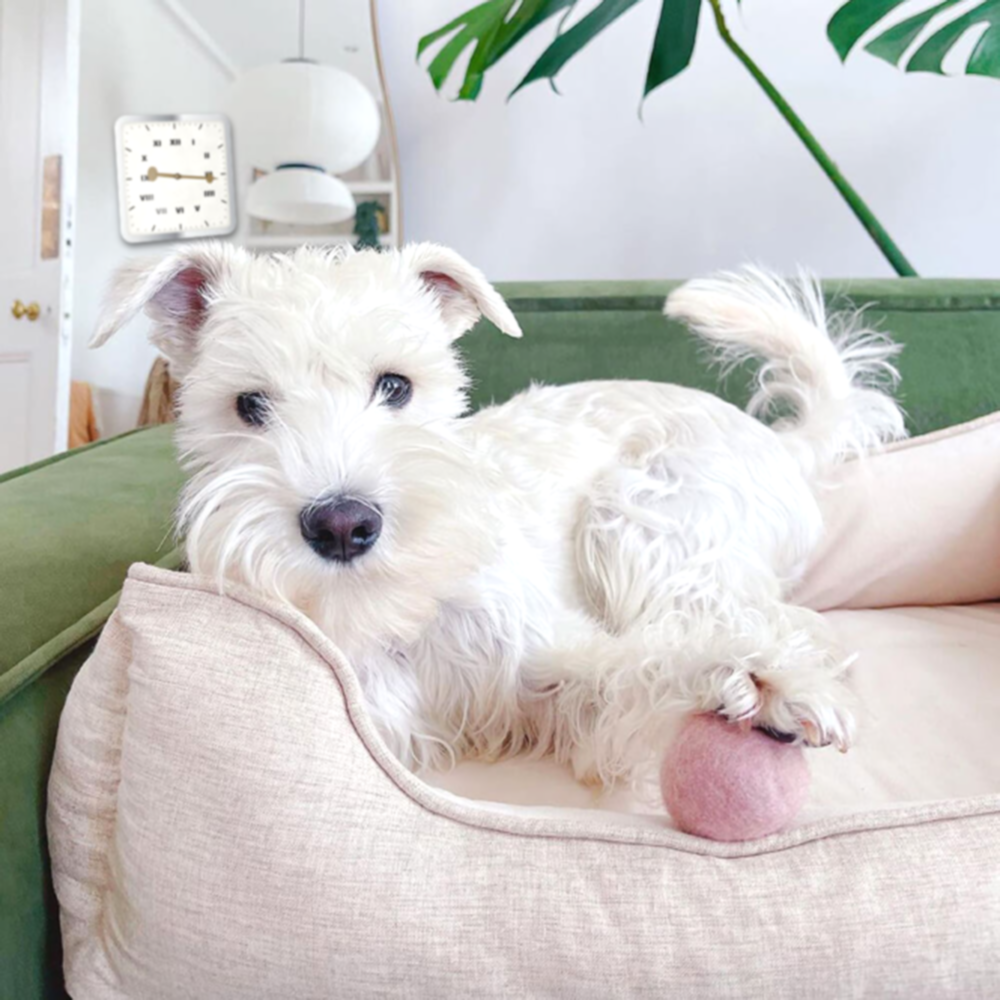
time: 9:16
